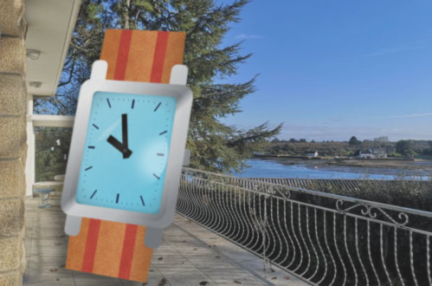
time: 9:58
